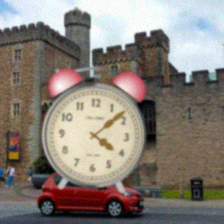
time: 4:08
